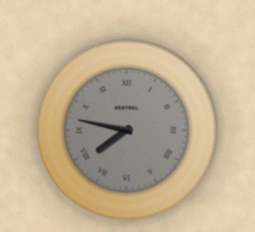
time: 7:47
